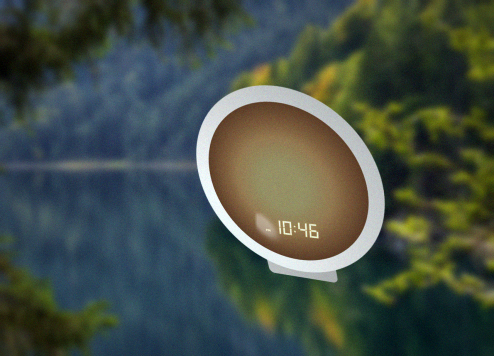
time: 10:46
